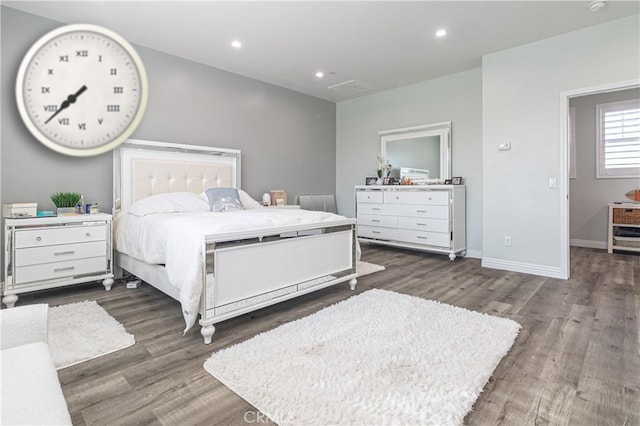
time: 7:38
